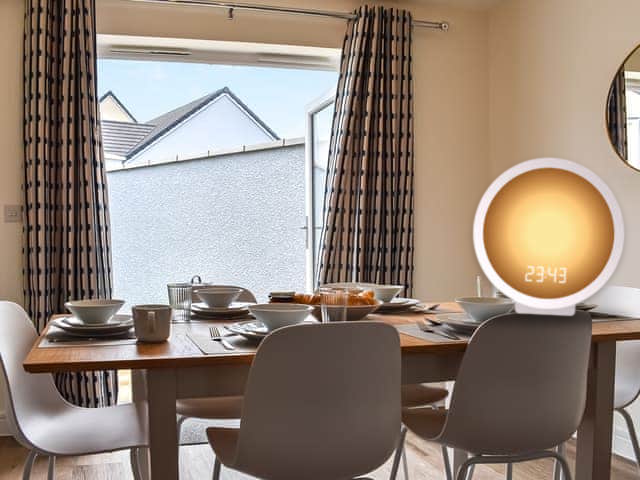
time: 23:43
